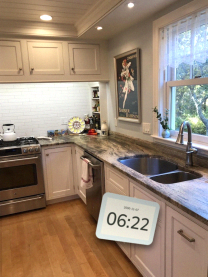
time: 6:22
